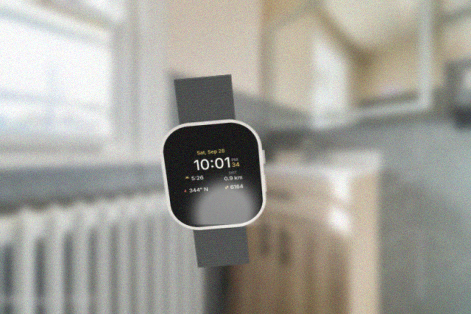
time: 10:01
